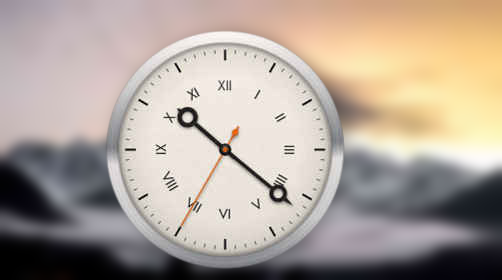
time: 10:21:35
